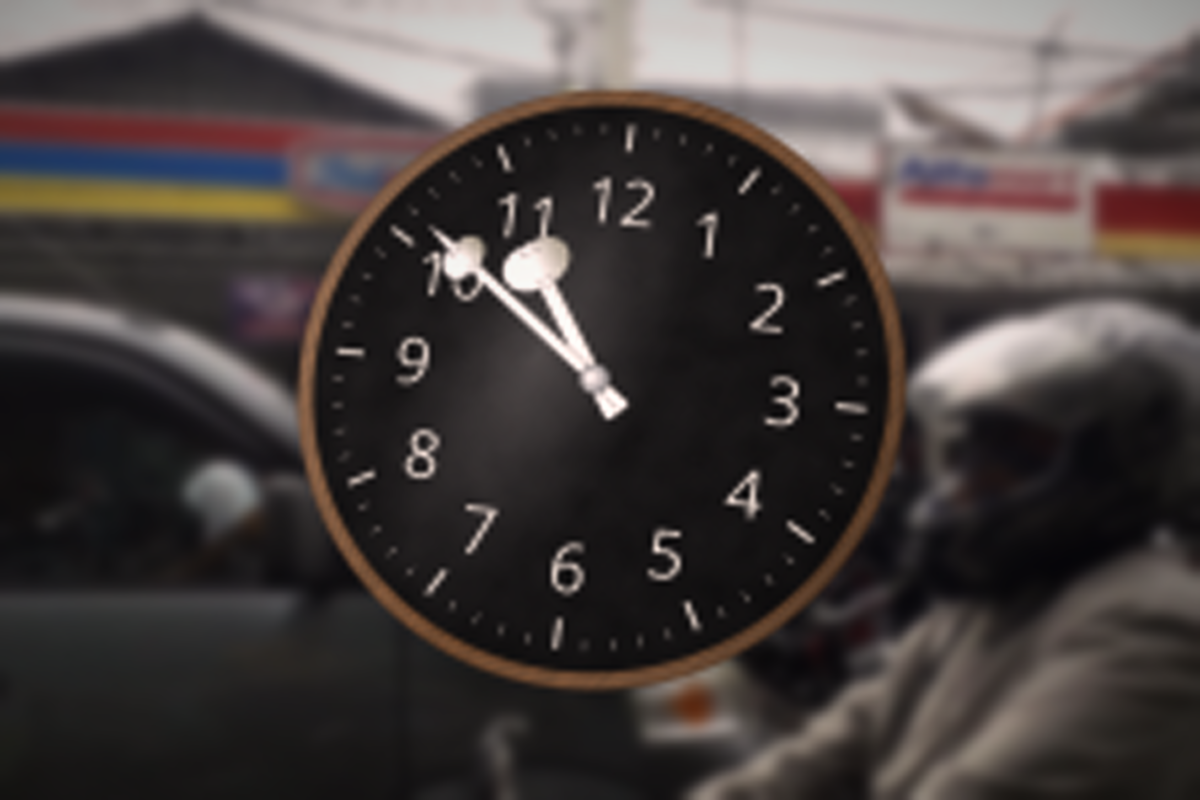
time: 10:51
